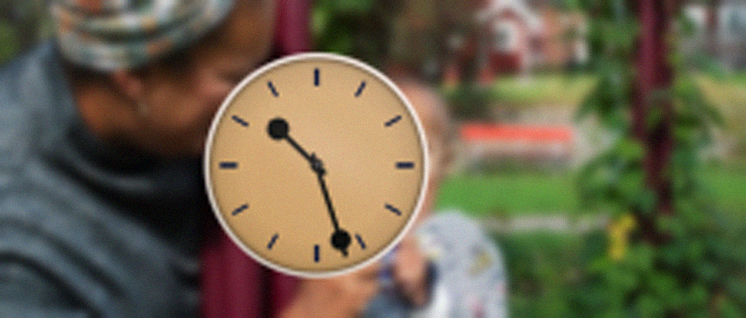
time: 10:27
